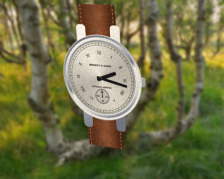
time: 2:17
